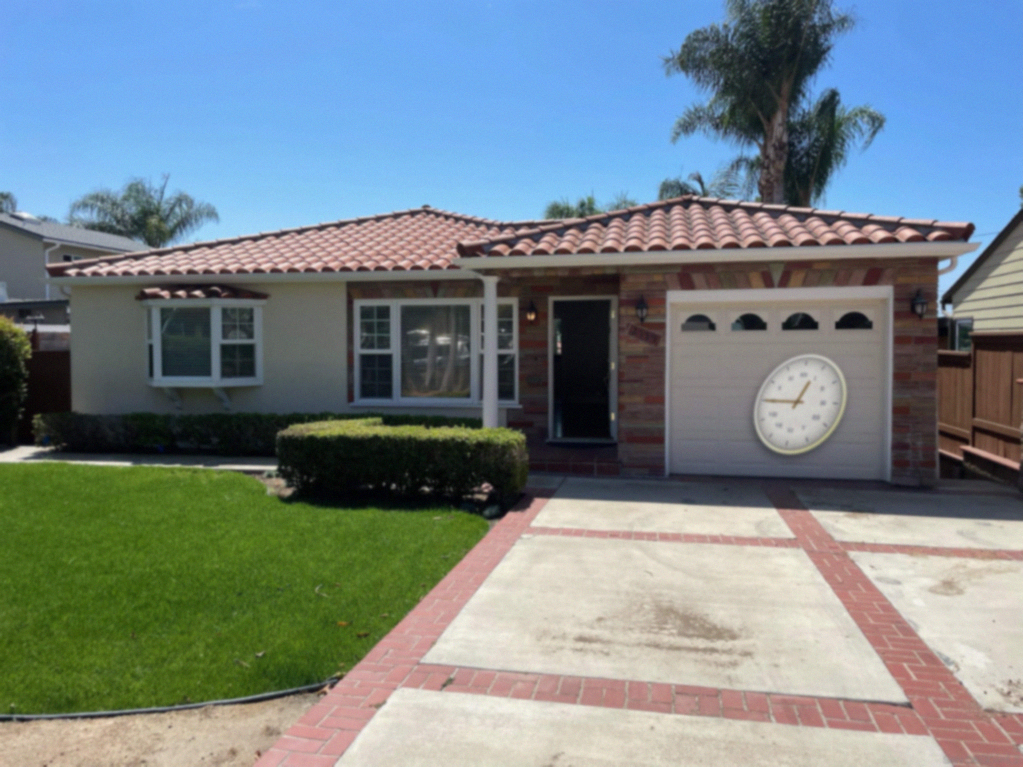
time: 12:45
